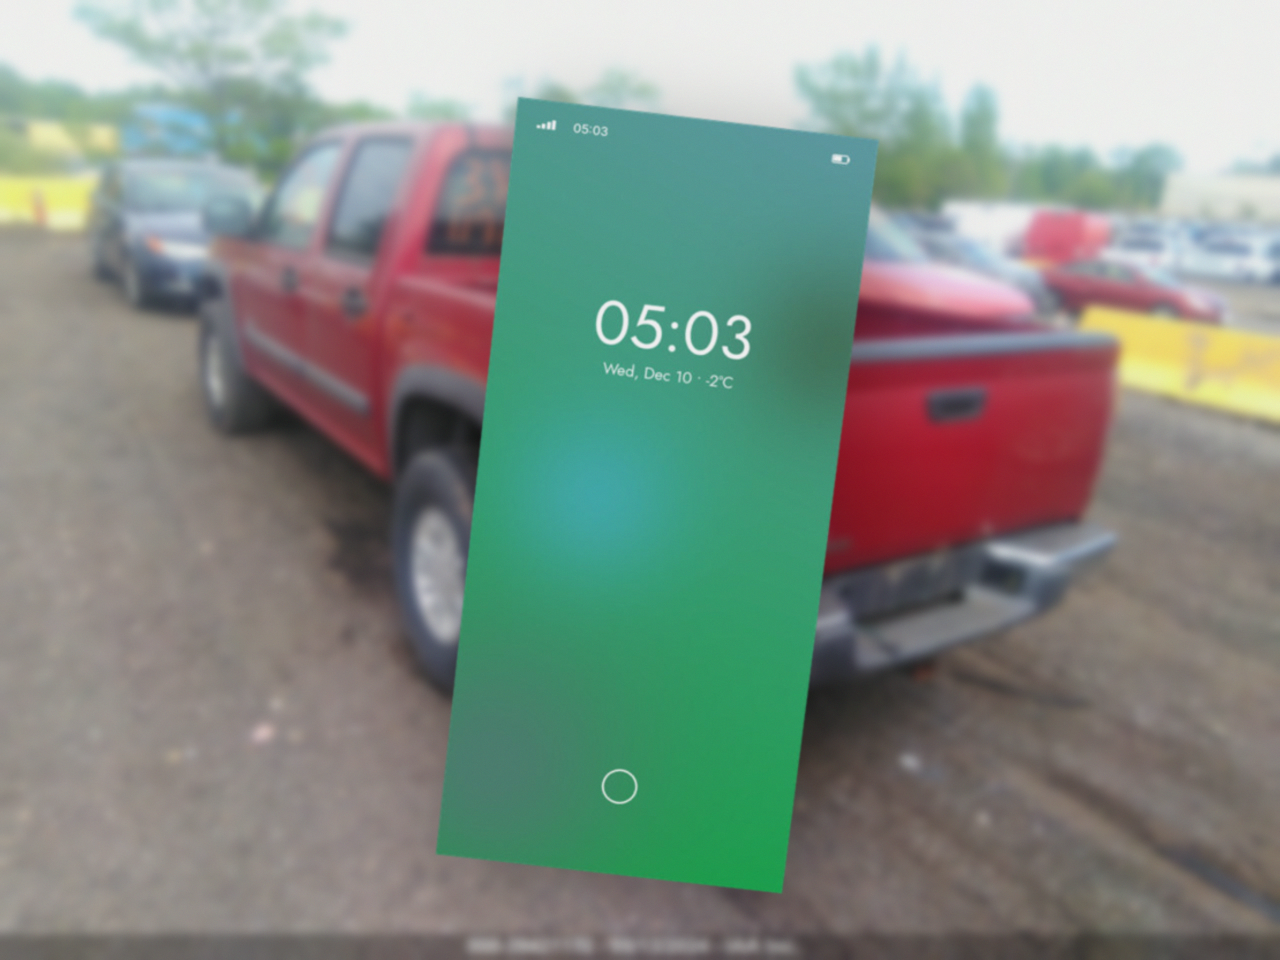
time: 5:03
